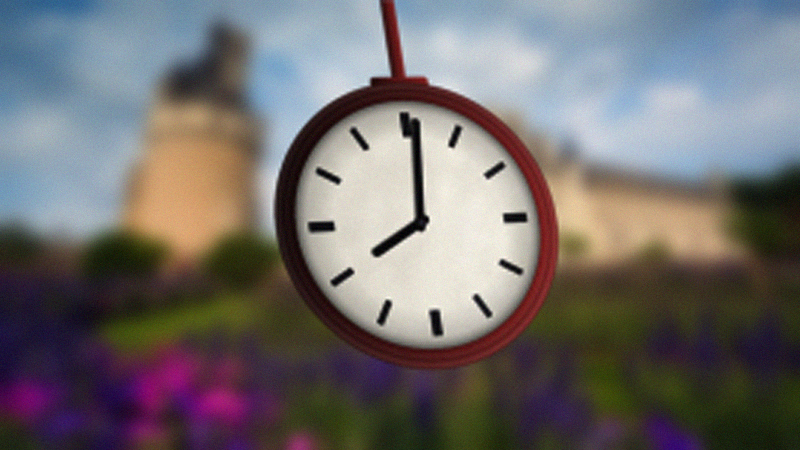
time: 8:01
